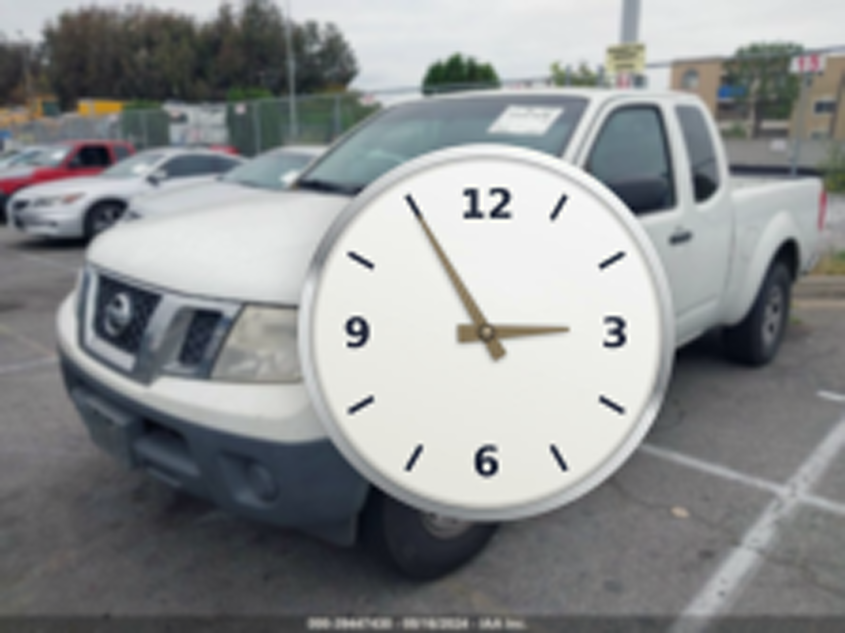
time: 2:55
